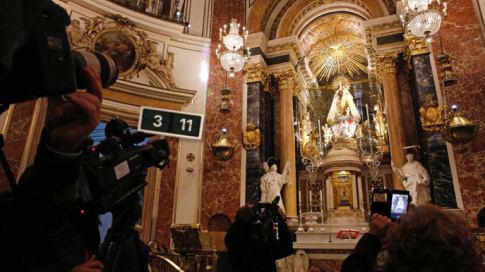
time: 3:11
